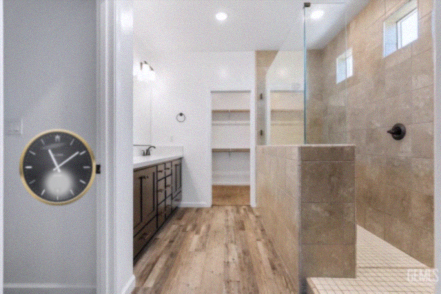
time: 11:09
